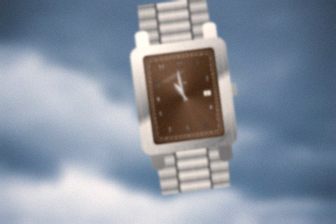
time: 10:59
